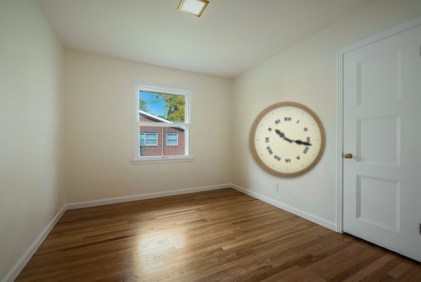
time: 10:17
